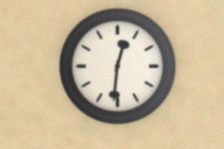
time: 12:31
